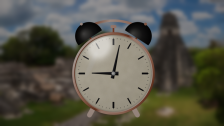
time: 9:02
